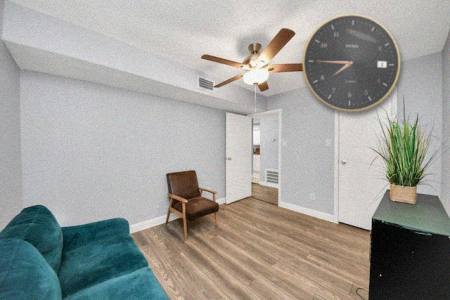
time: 7:45
